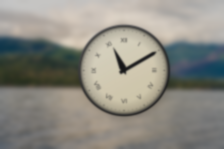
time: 11:10
